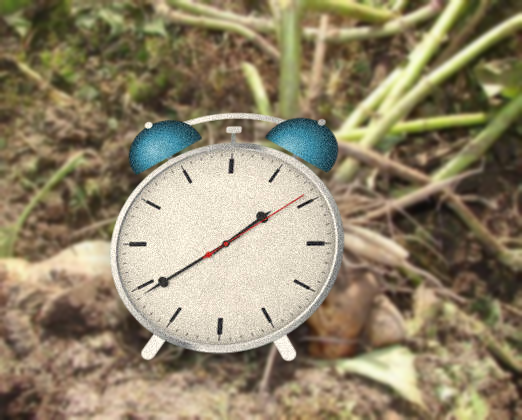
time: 1:39:09
